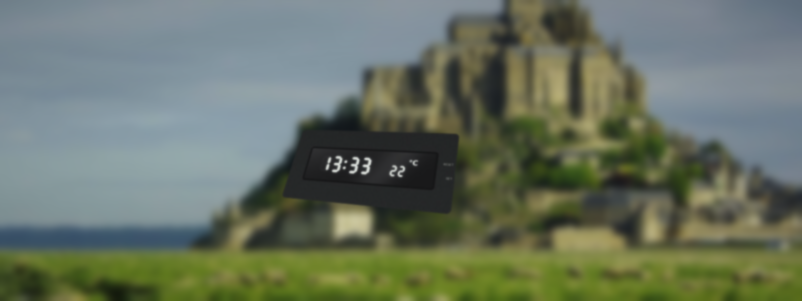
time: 13:33
